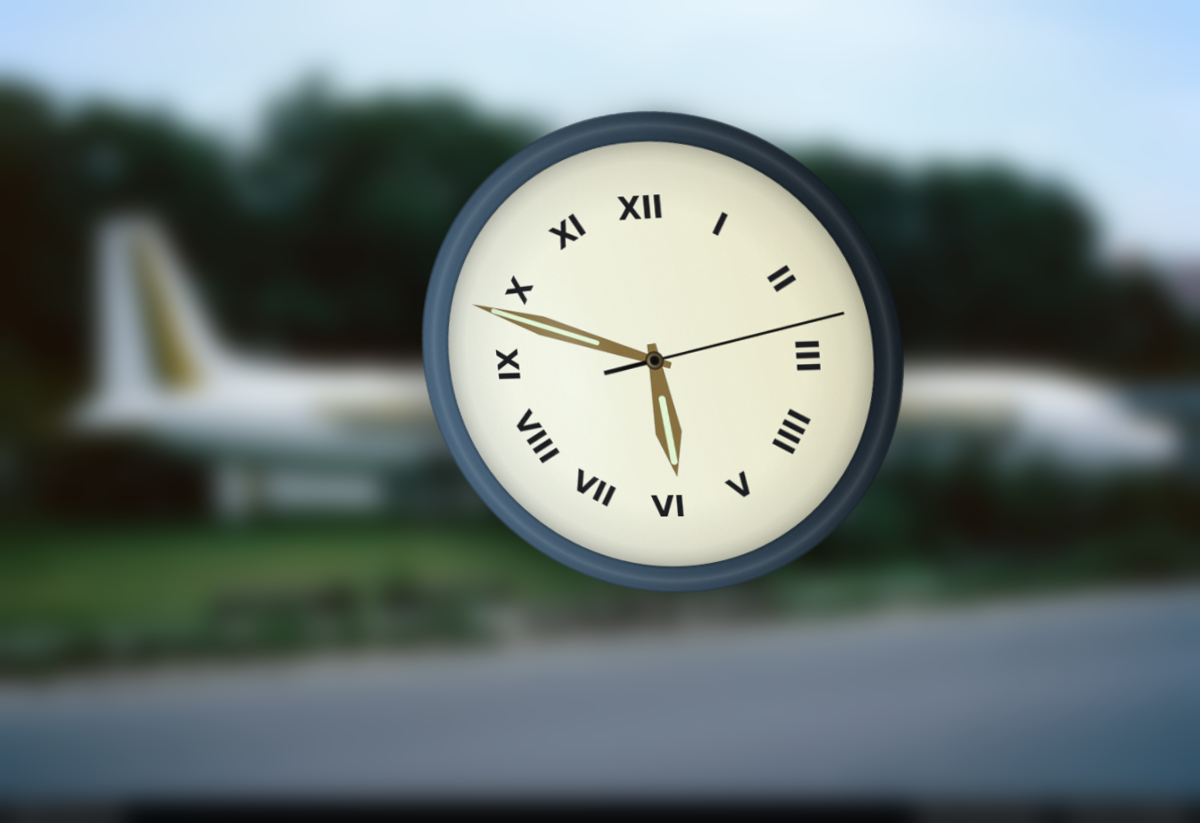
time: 5:48:13
